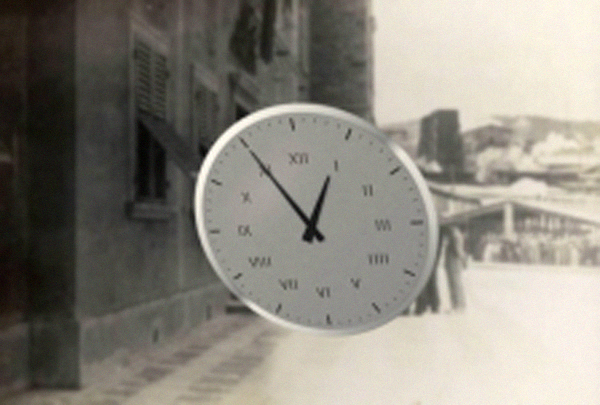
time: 12:55
